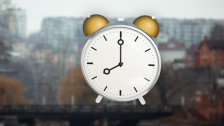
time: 8:00
